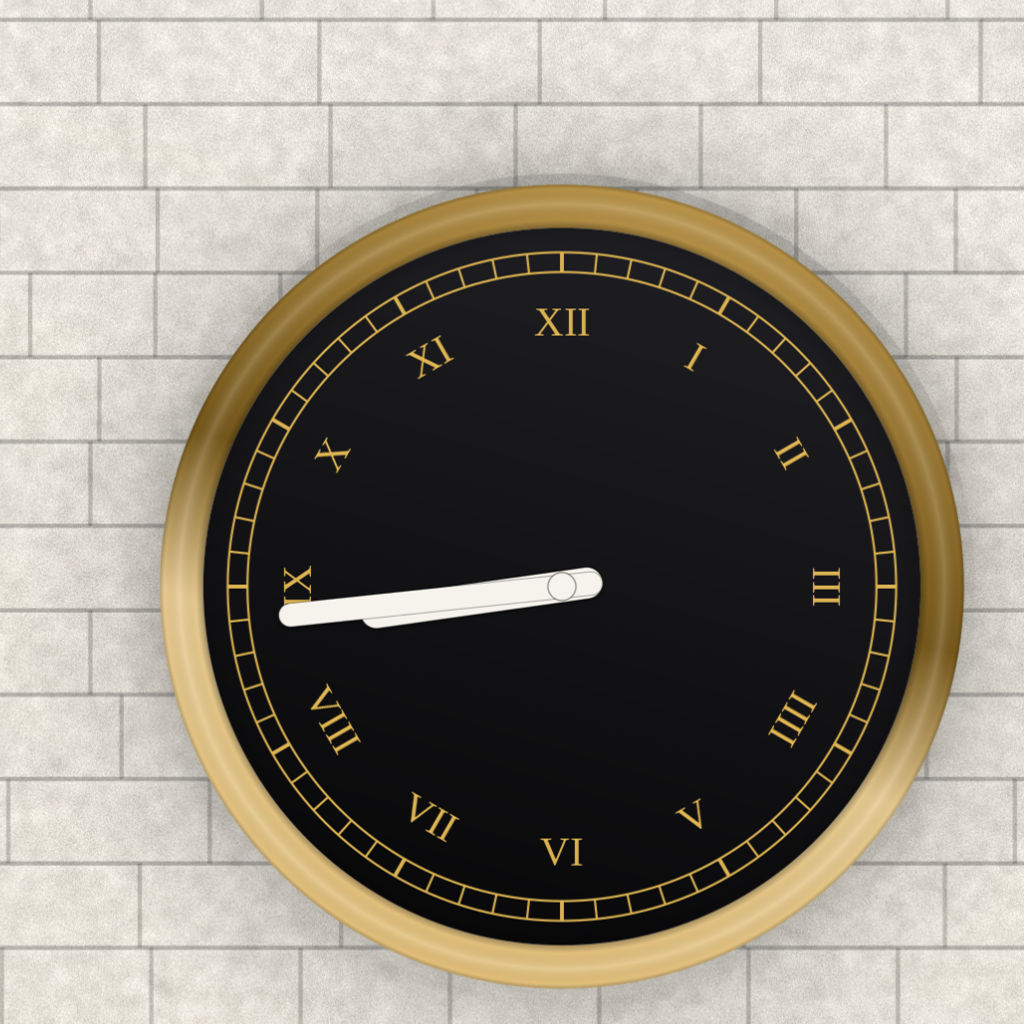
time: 8:44
